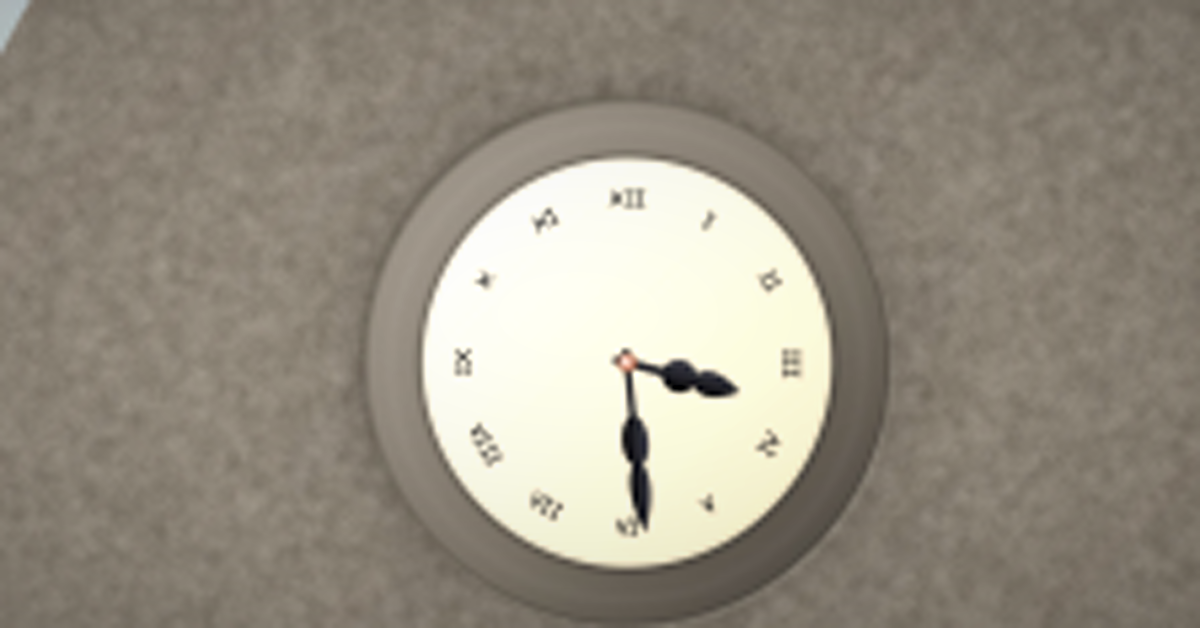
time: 3:29
